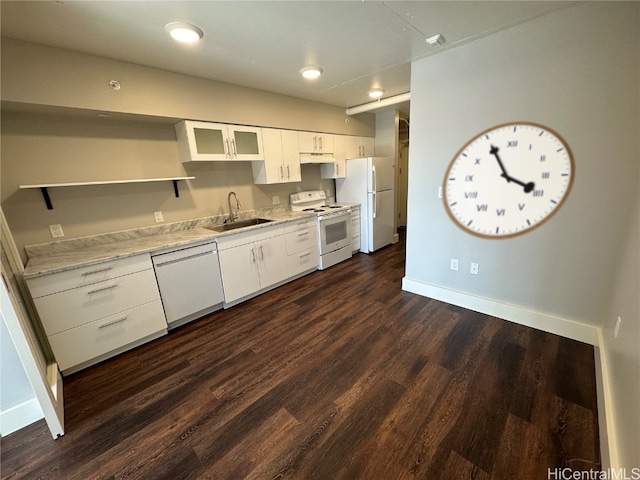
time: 3:55
